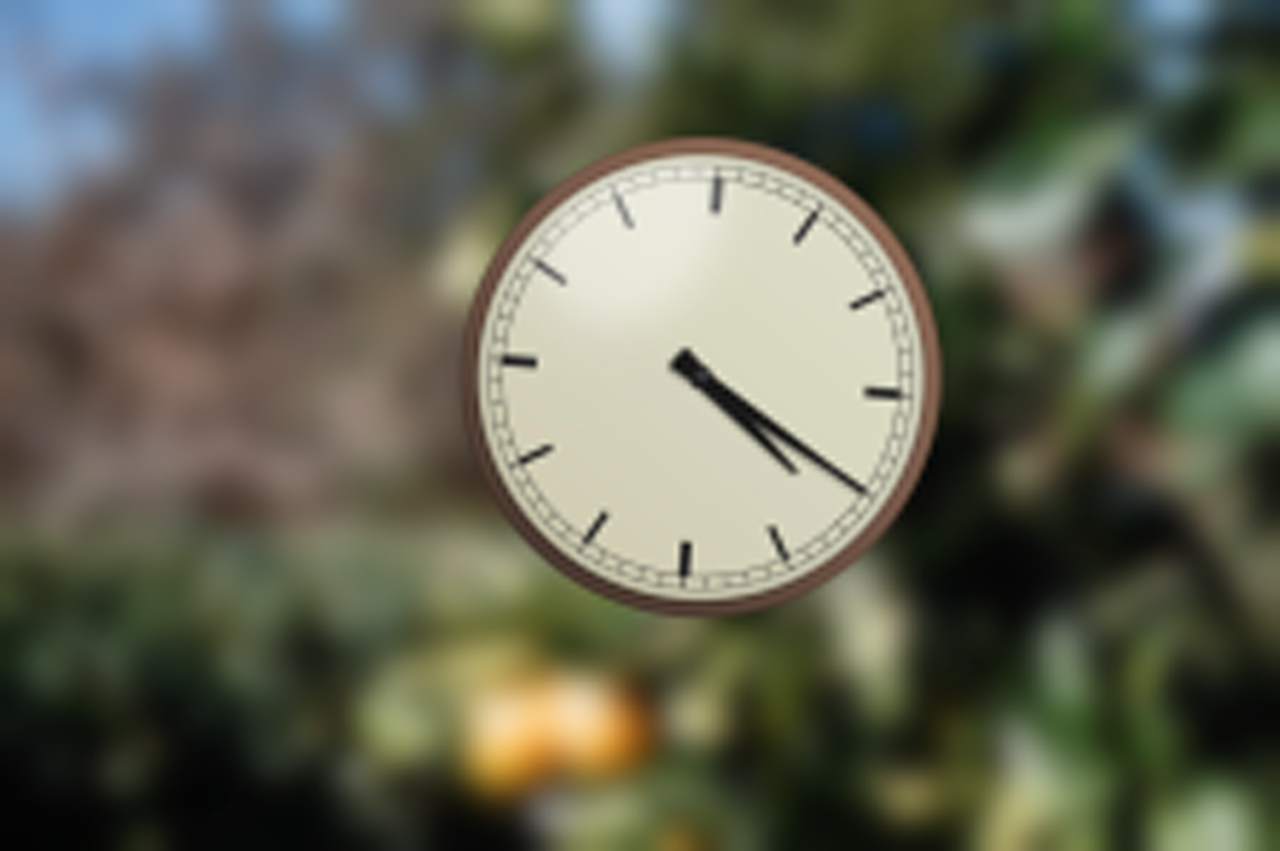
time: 4:20
